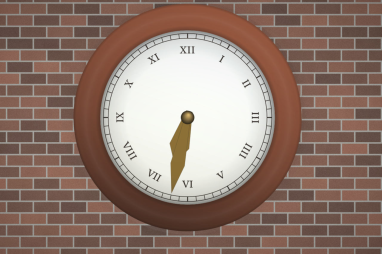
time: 6:32
